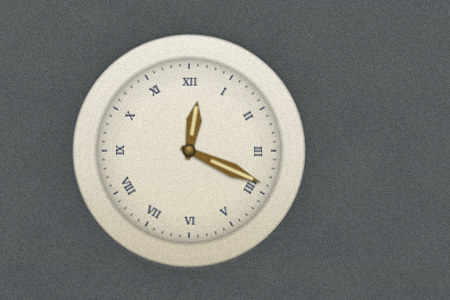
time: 12:19
